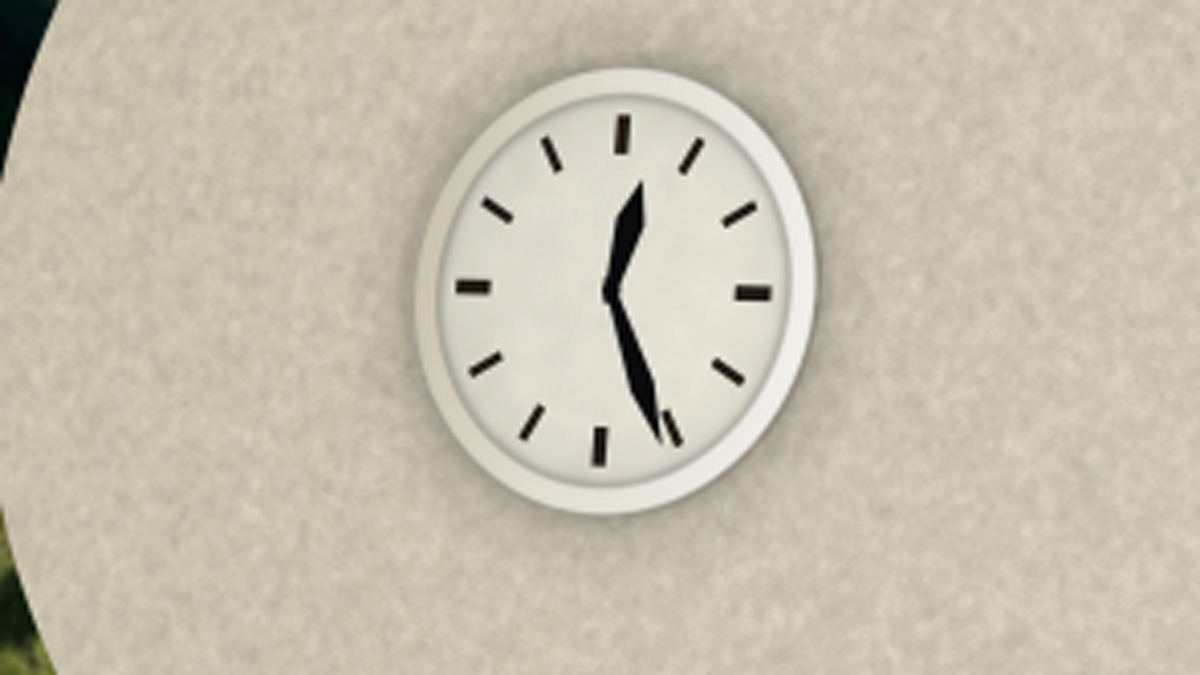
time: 12:26
